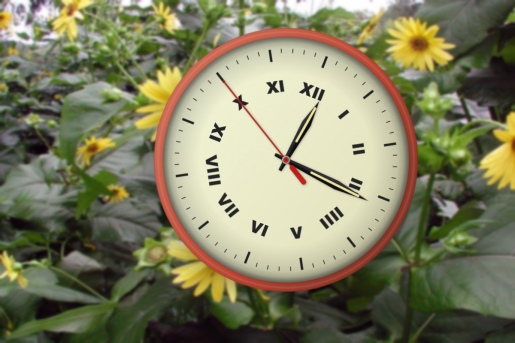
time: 12:15:50
